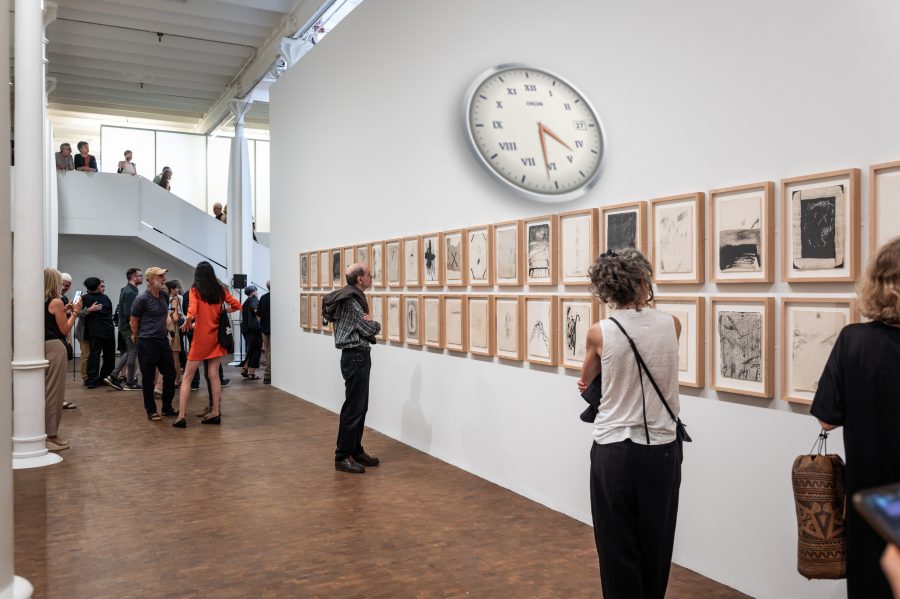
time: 4:31
